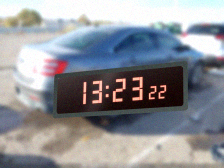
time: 13:23:22
